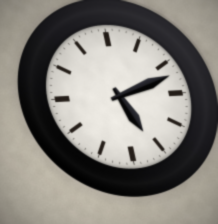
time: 5:12
